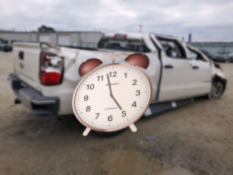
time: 4:58
